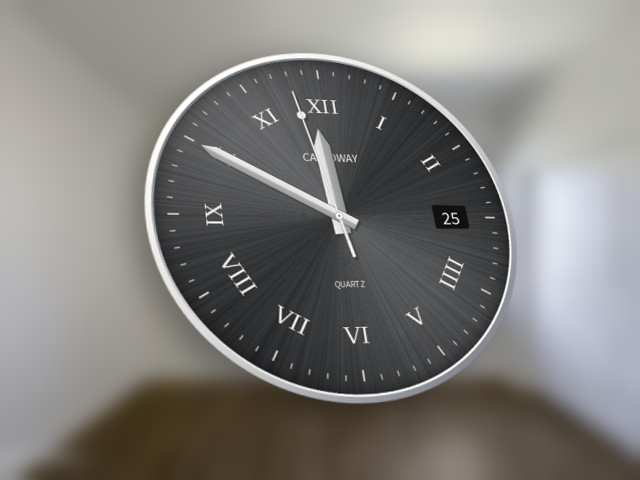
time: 11:49:58
